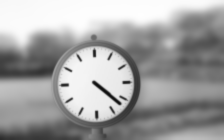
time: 4:22
